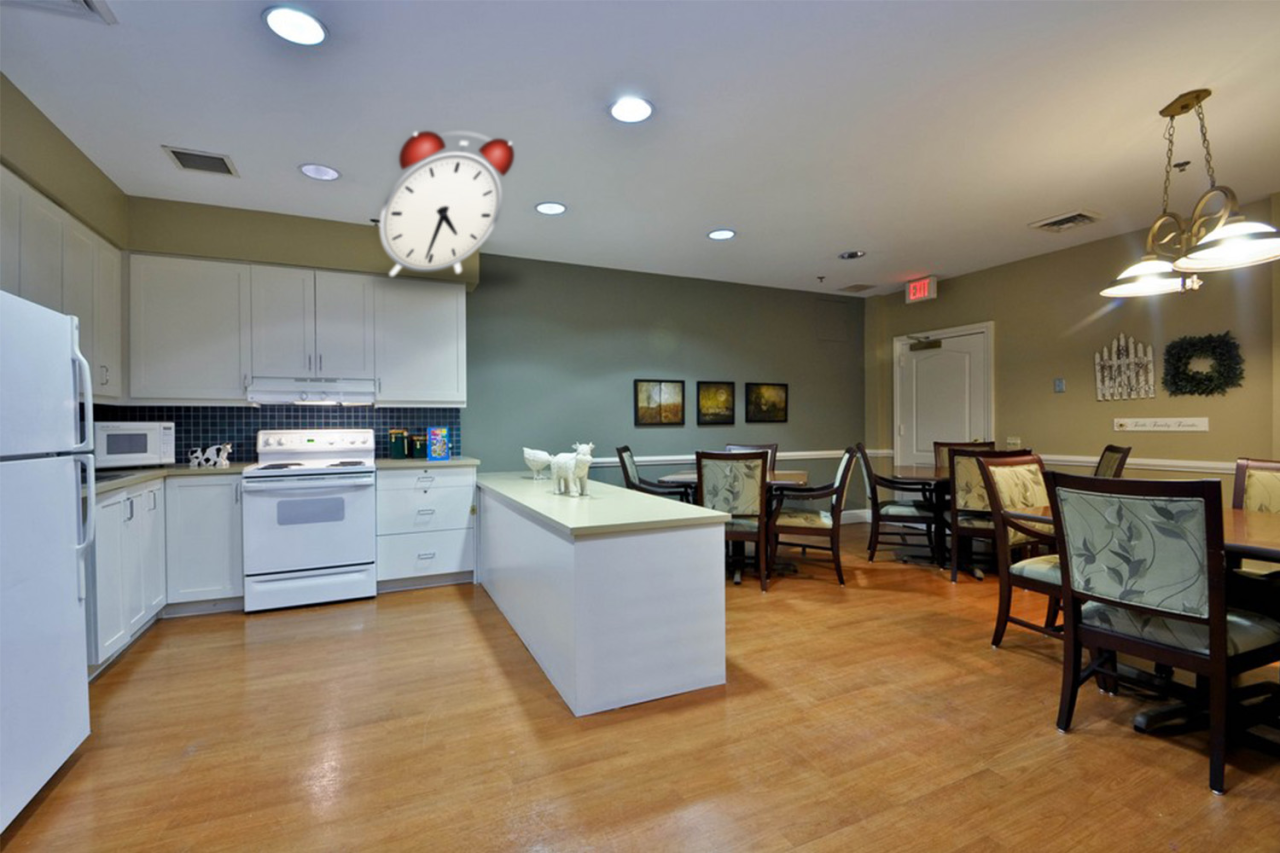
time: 4:31
